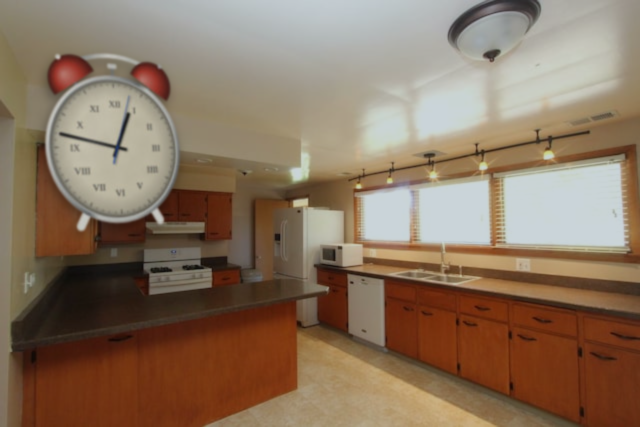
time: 12:47:03
